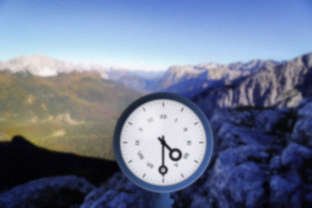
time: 4:30
